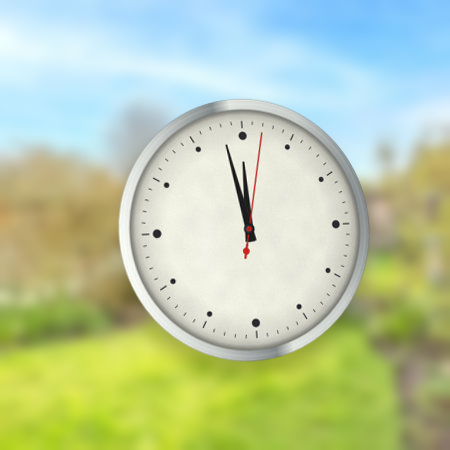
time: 11:58:02
